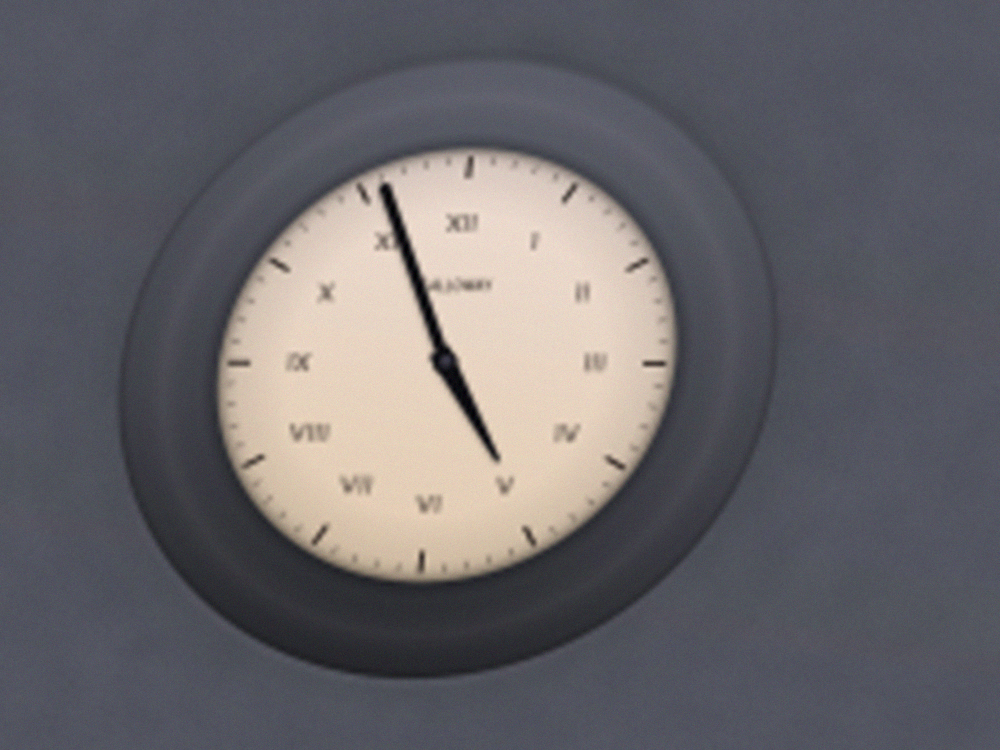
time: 4:56
